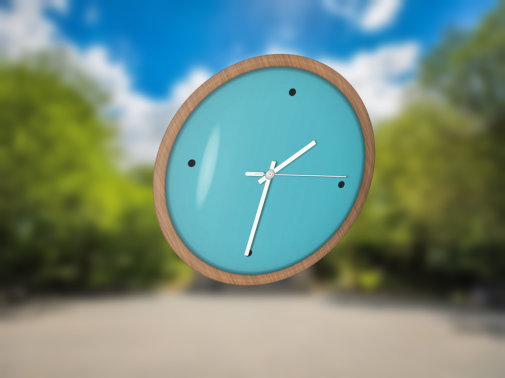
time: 1:30:14
